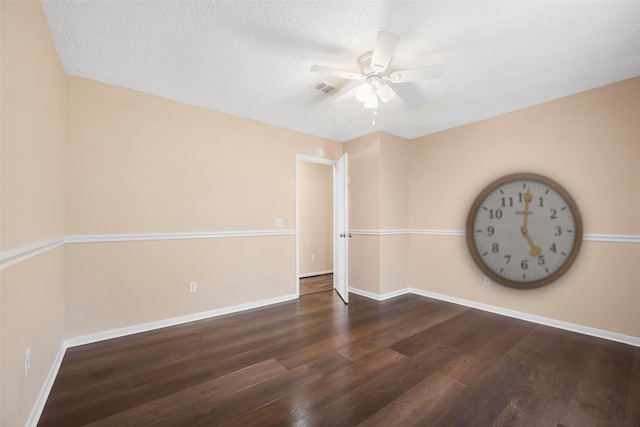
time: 5:01
